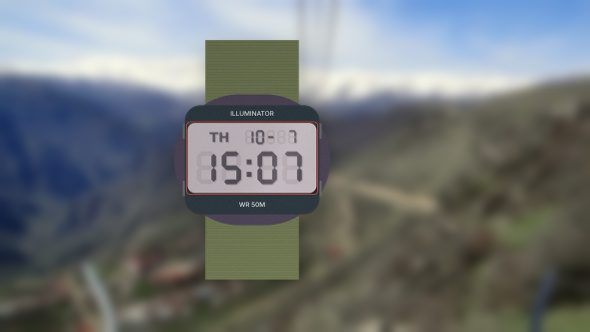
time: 15:07
